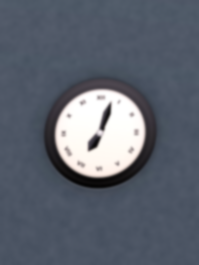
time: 7:03
